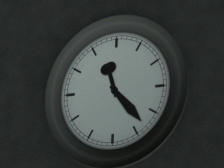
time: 11:23
